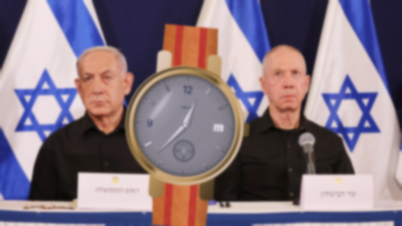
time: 12:37
